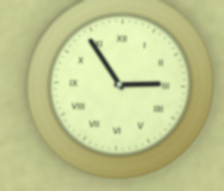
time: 2:54
